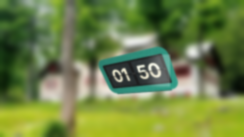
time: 1:50
